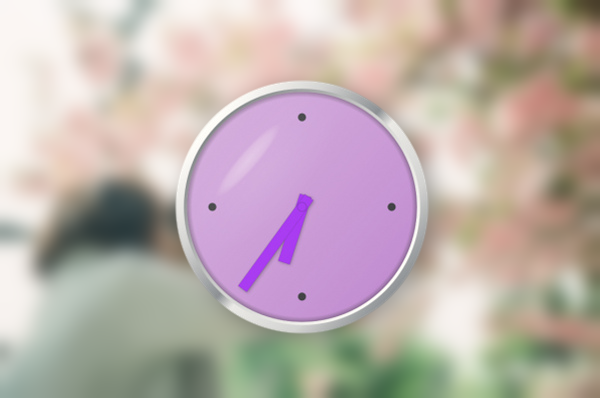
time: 6:36
